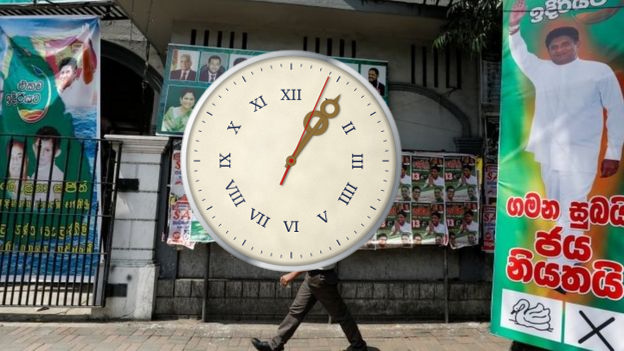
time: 1:06:04
